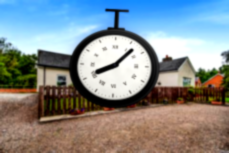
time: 8:07
